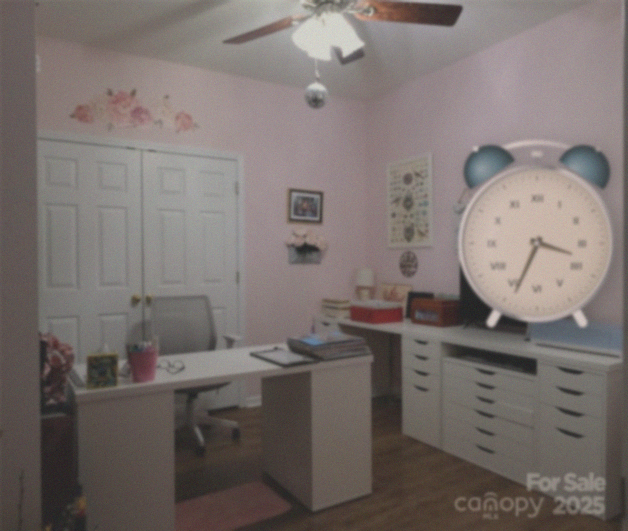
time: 3:34
